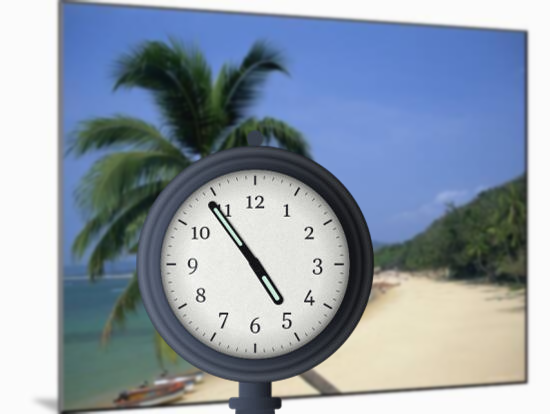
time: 4:54
